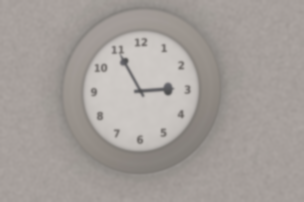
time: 2:55
